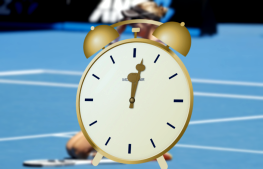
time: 12:02
